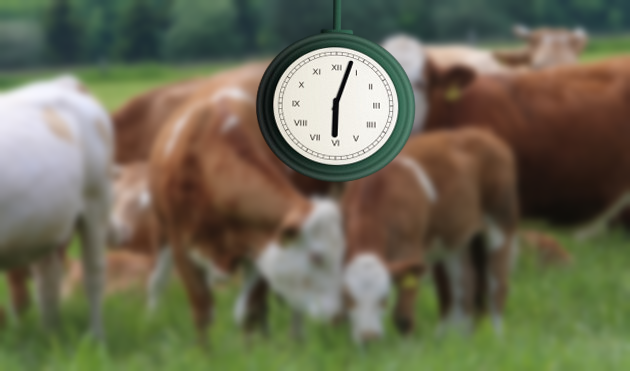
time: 6:03
